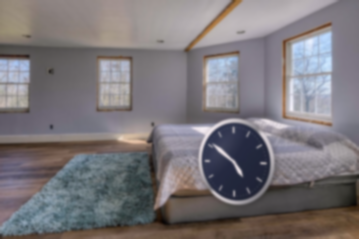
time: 4:51
